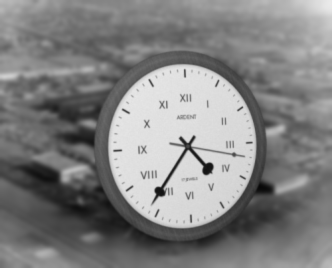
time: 4:36:17
